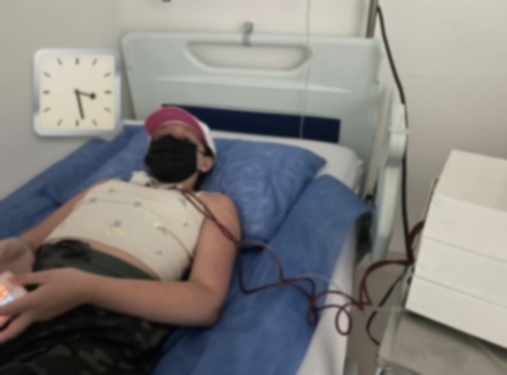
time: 3:28
